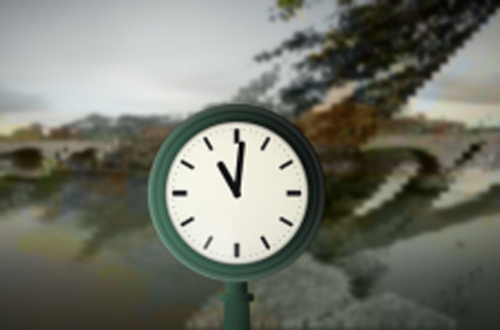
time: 11:01
